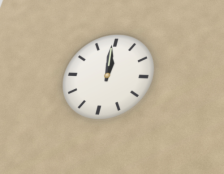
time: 11:59
